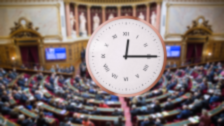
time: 12:15
